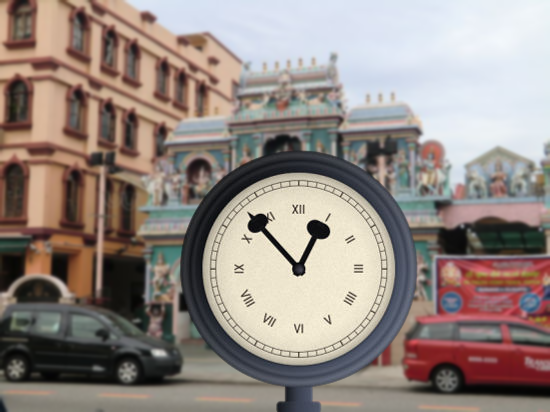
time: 12:53
